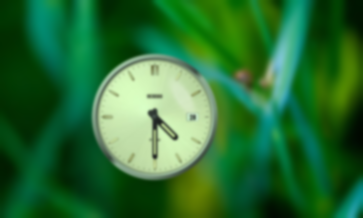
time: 4:30
